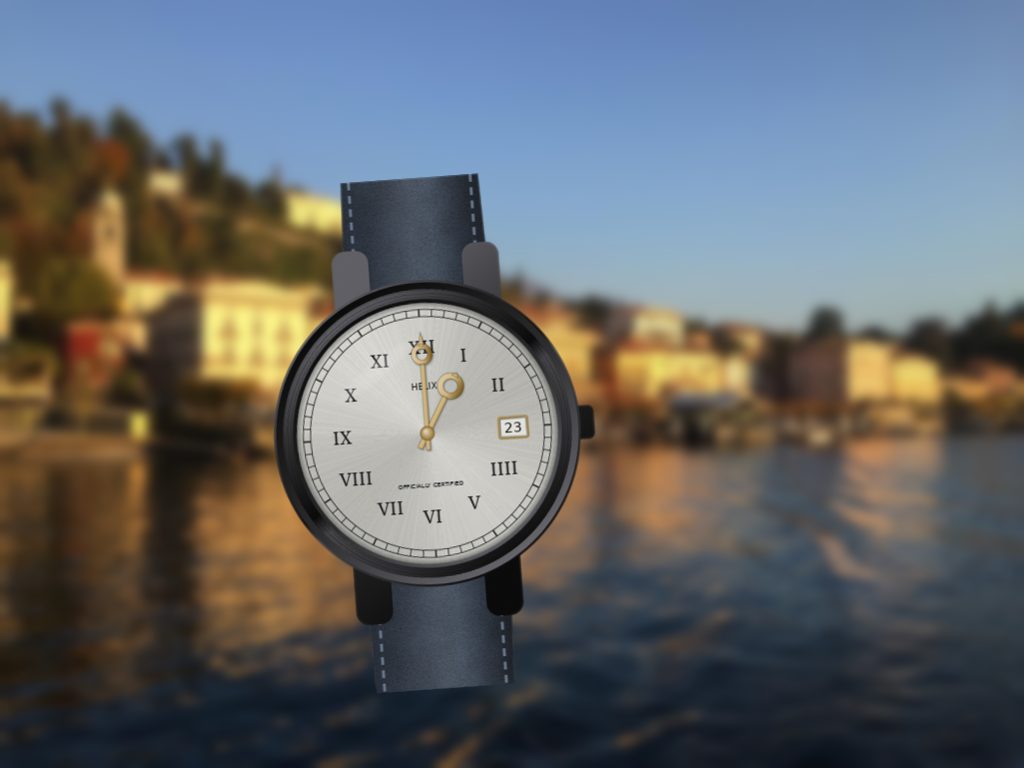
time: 1:00
